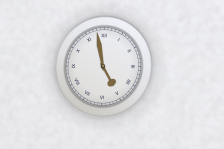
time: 4:58
